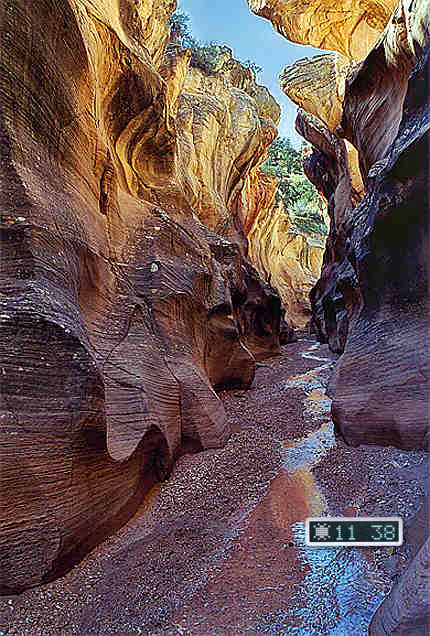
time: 11:38
